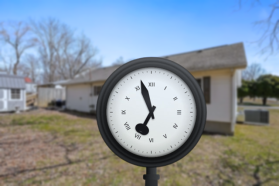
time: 6:57
